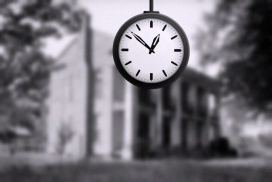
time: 12:52
